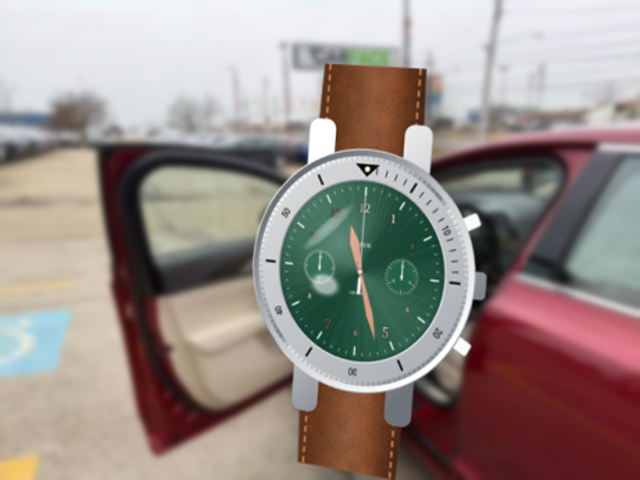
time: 11:27
